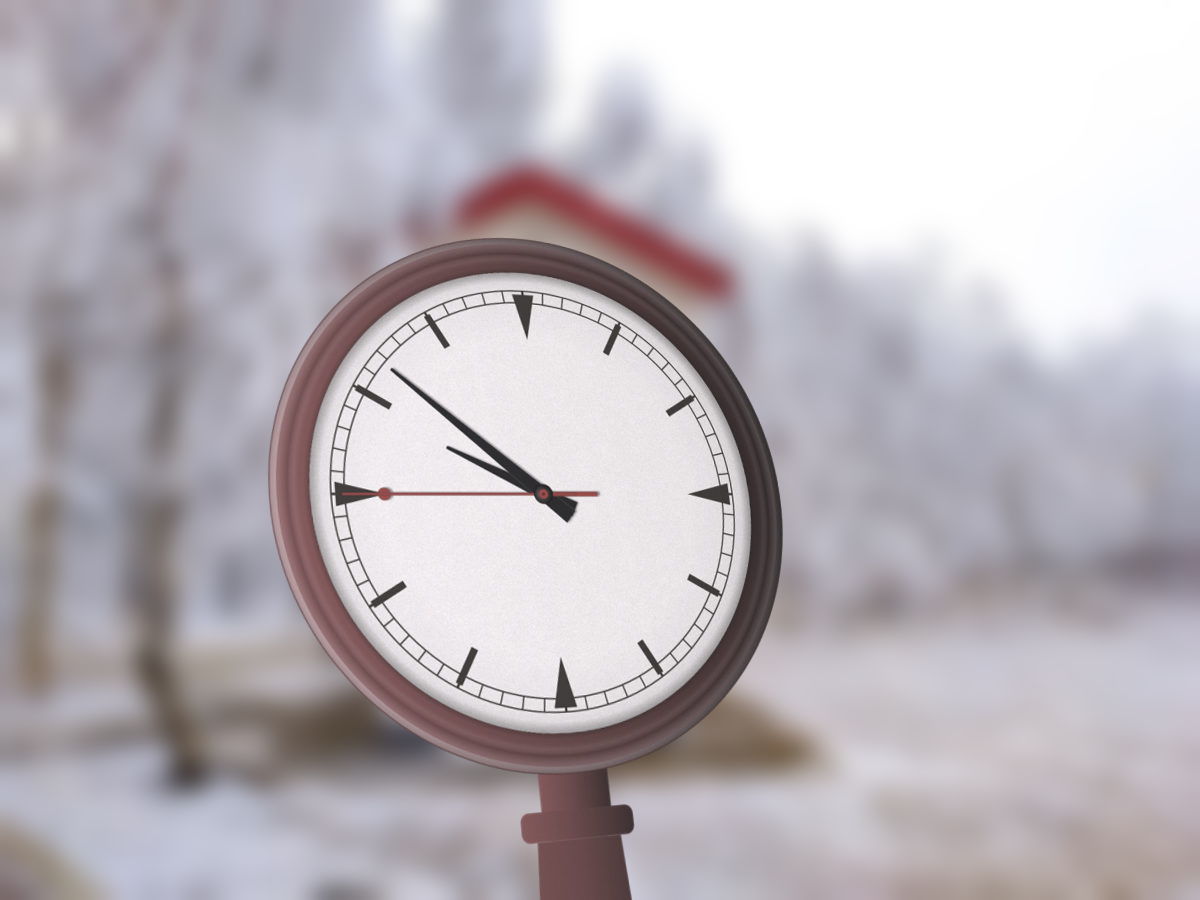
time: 9:51:45
